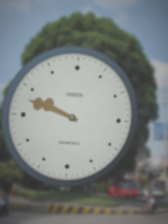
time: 9:48
